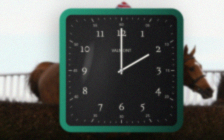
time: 2:00
